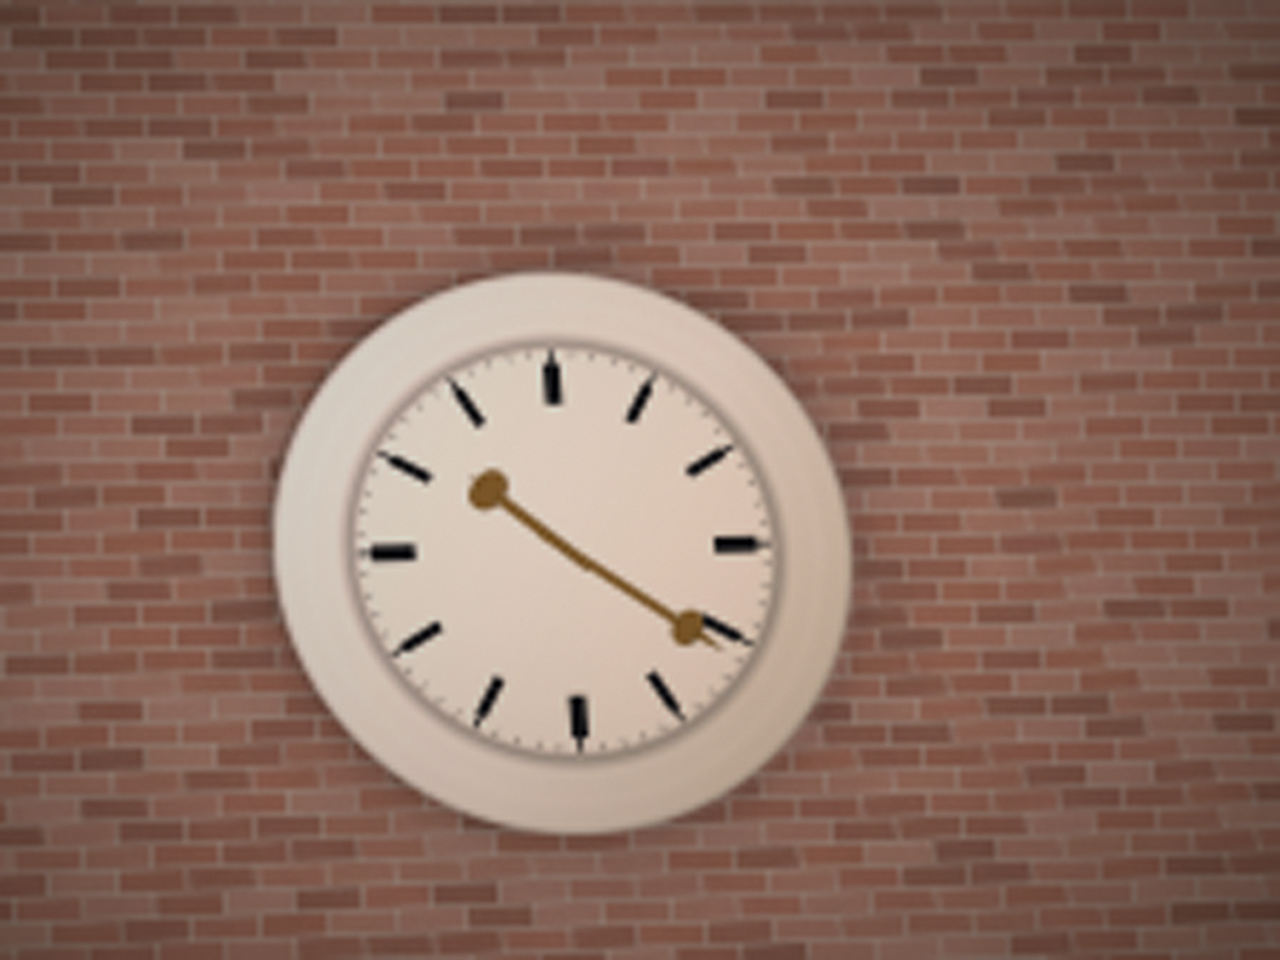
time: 10:21
